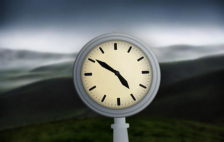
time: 4:51
